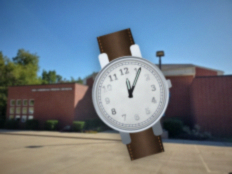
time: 12:06
